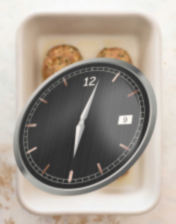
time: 6:02
